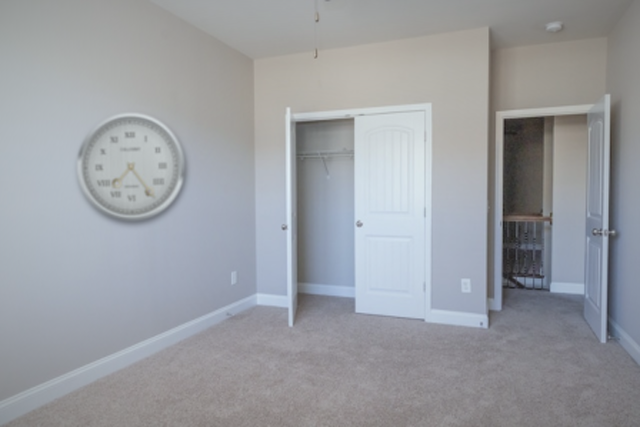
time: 7:24
